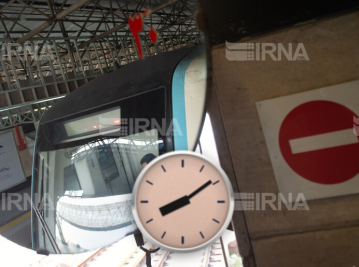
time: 8:09
